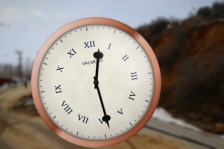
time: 12:29
